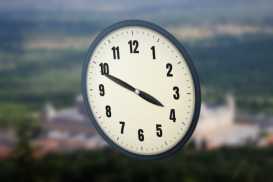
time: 3:49
